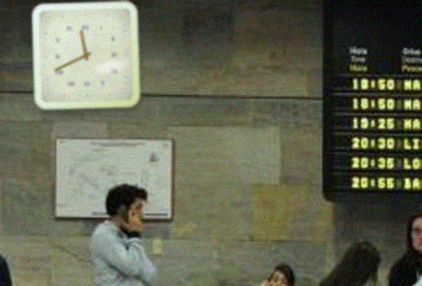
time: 11:41
